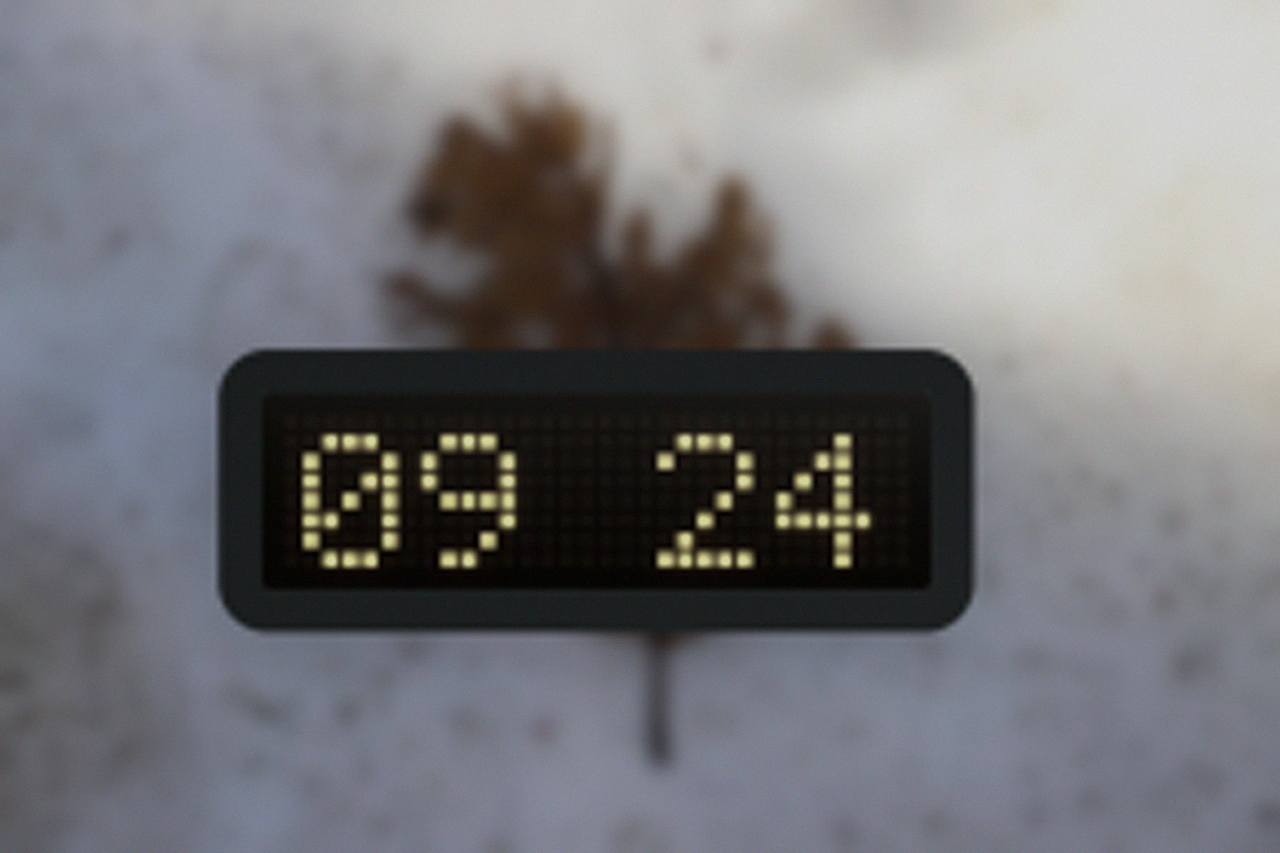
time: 9:24
